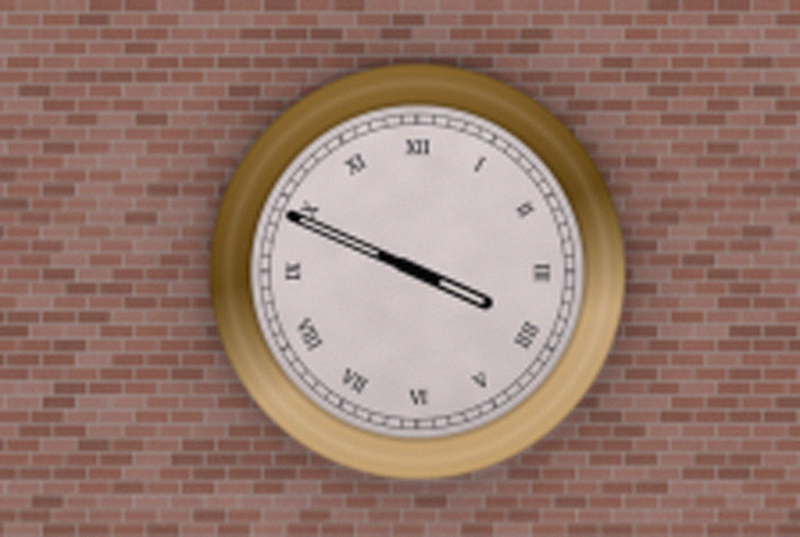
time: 3:49
